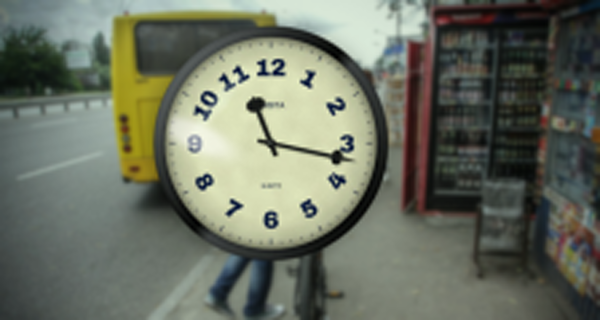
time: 11:17
